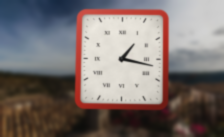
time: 1:17
